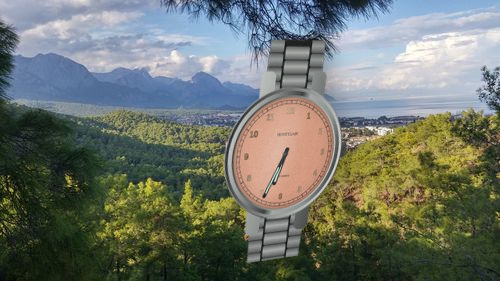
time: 6:34
